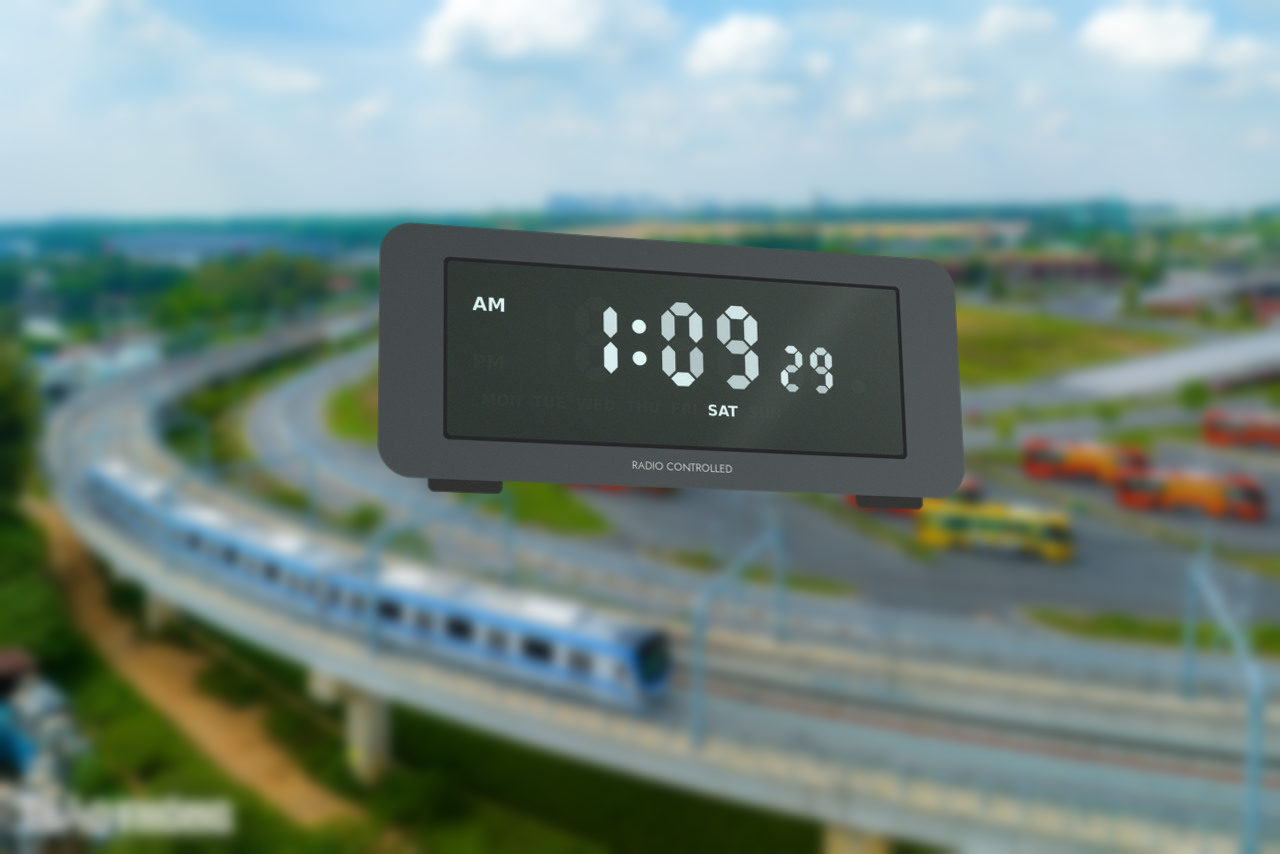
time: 1:09:29
